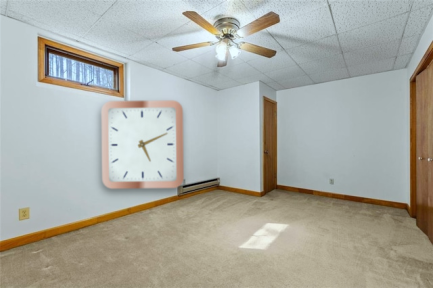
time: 5:11
